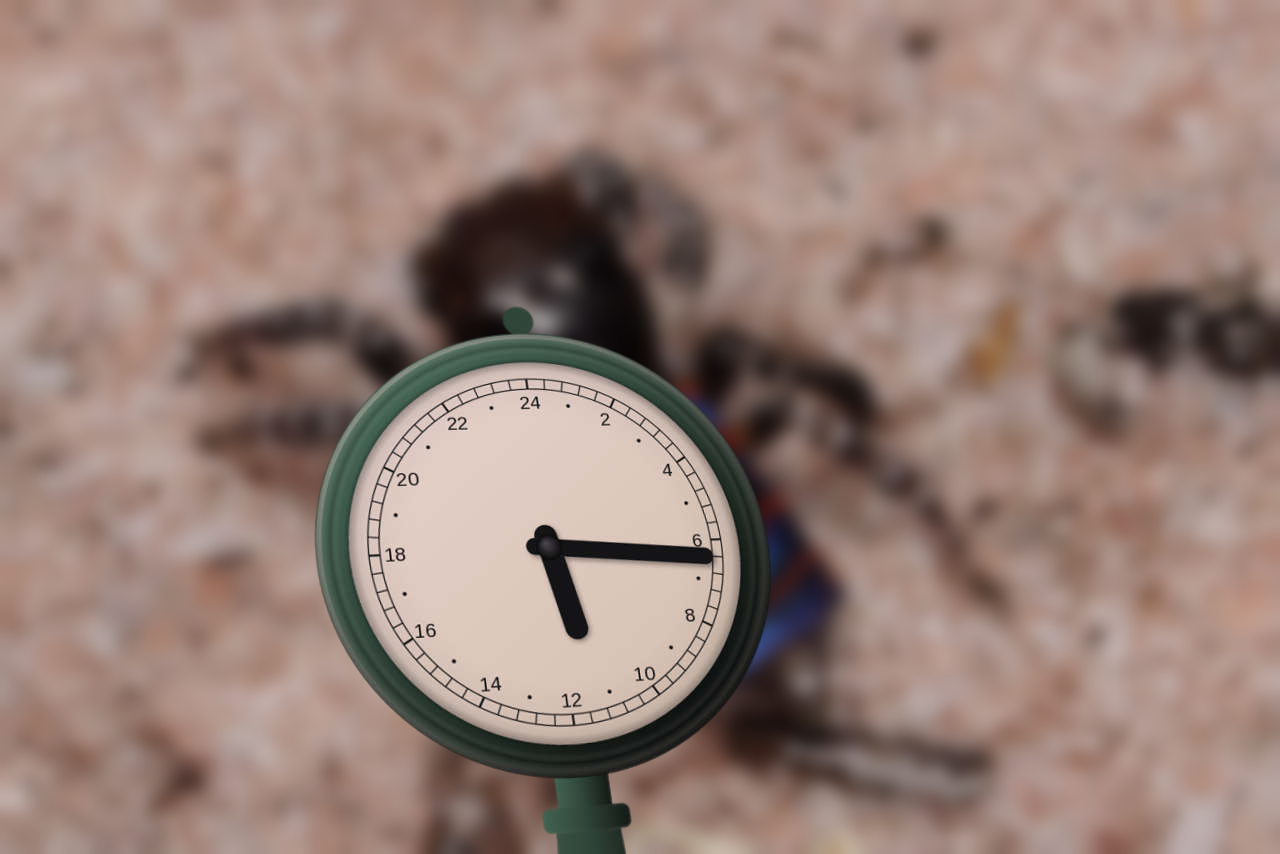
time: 11:16
